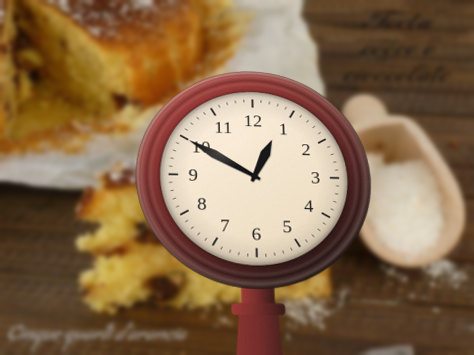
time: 12:50
